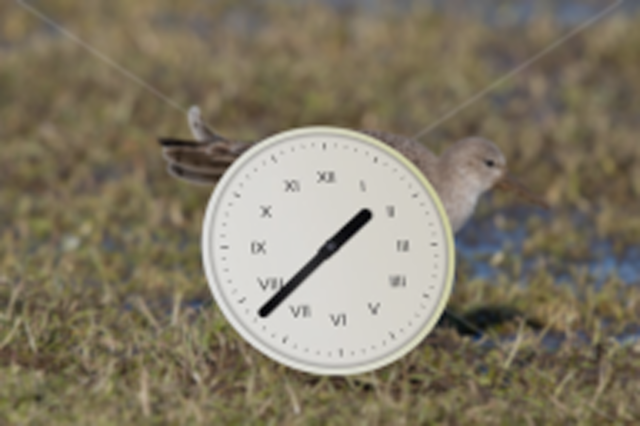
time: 1:38
